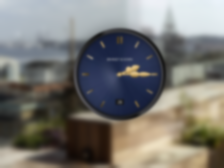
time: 2:15
